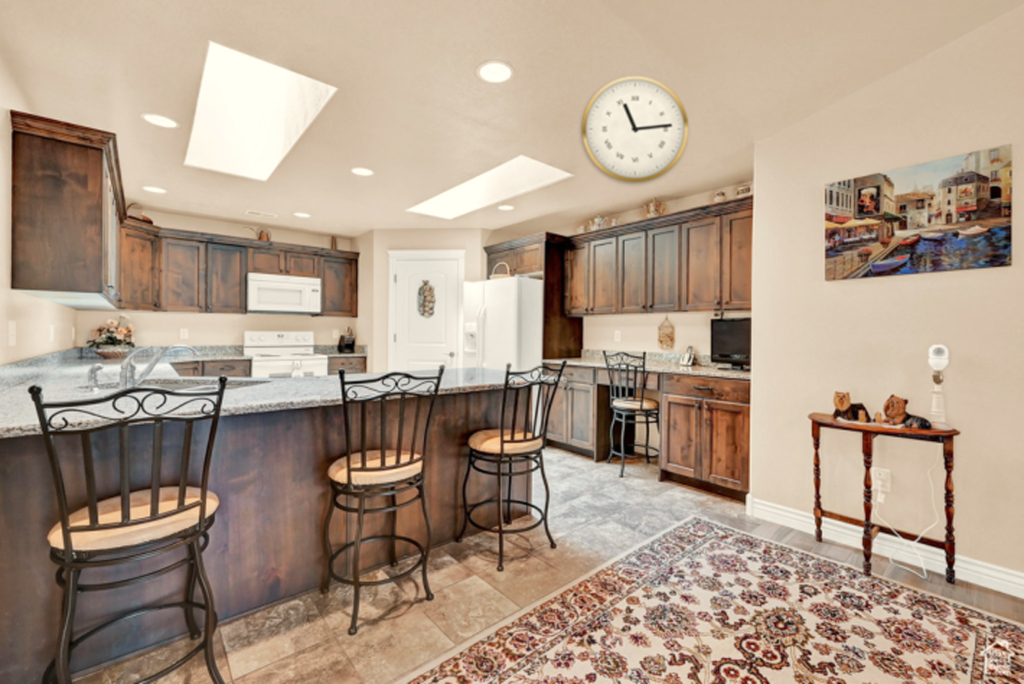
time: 11:14
